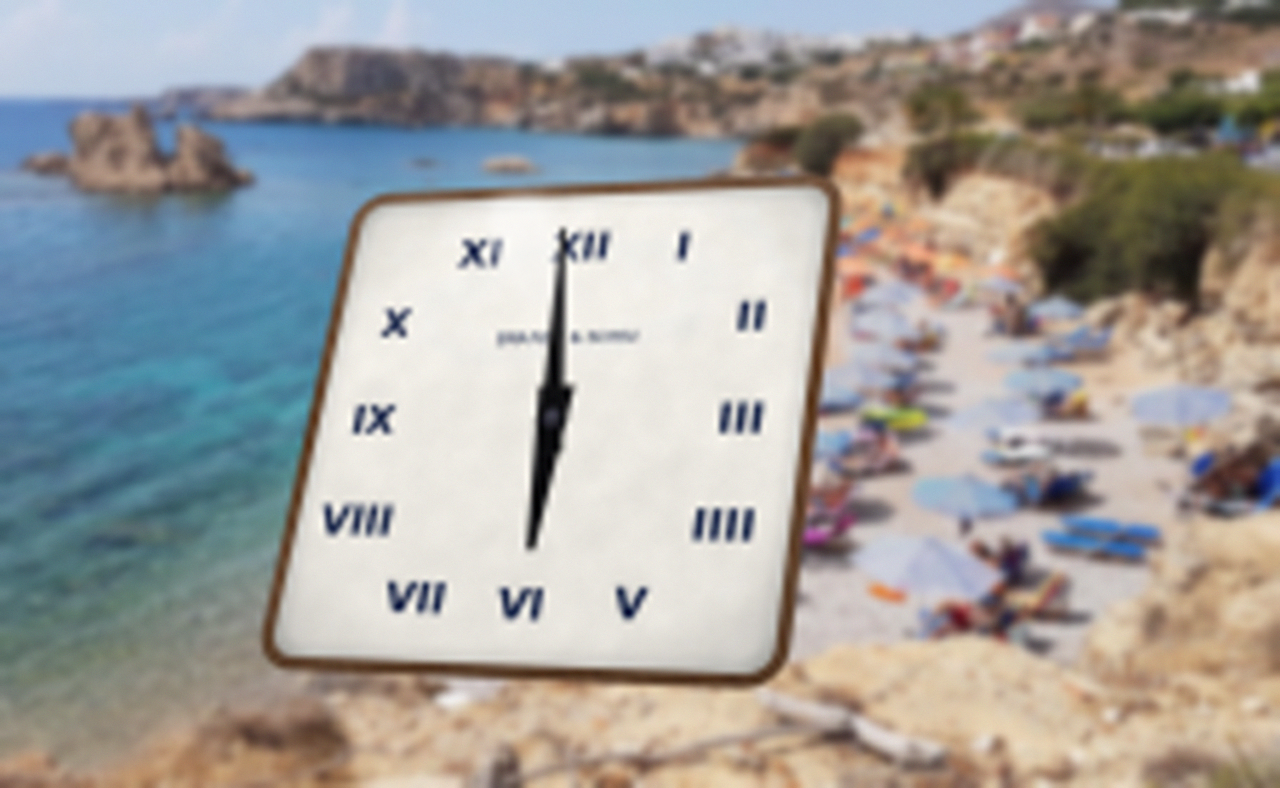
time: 5:59
